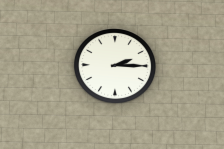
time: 2:15
